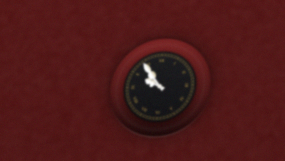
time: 9:54
